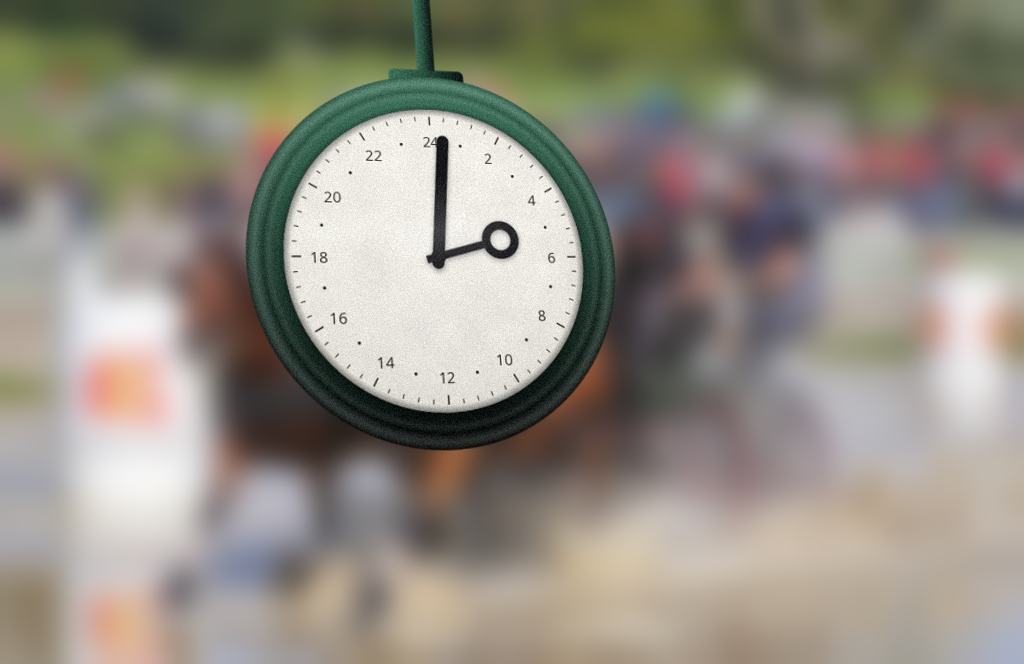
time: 5:01
